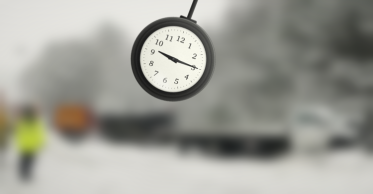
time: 9:15
